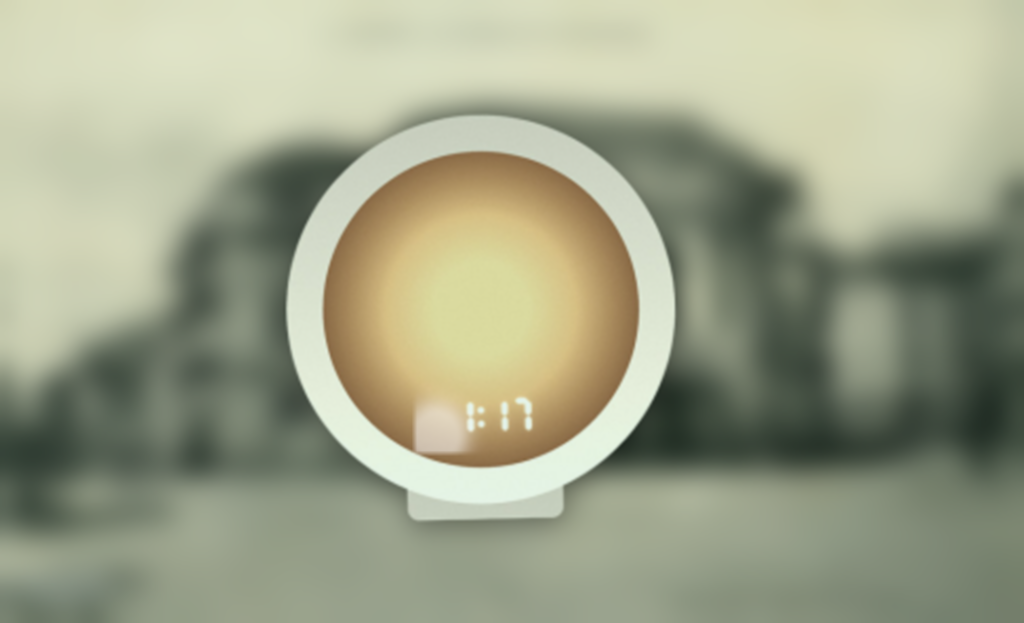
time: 1:17
